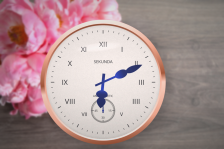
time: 6:11
